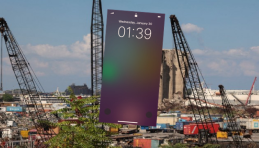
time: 1:39
